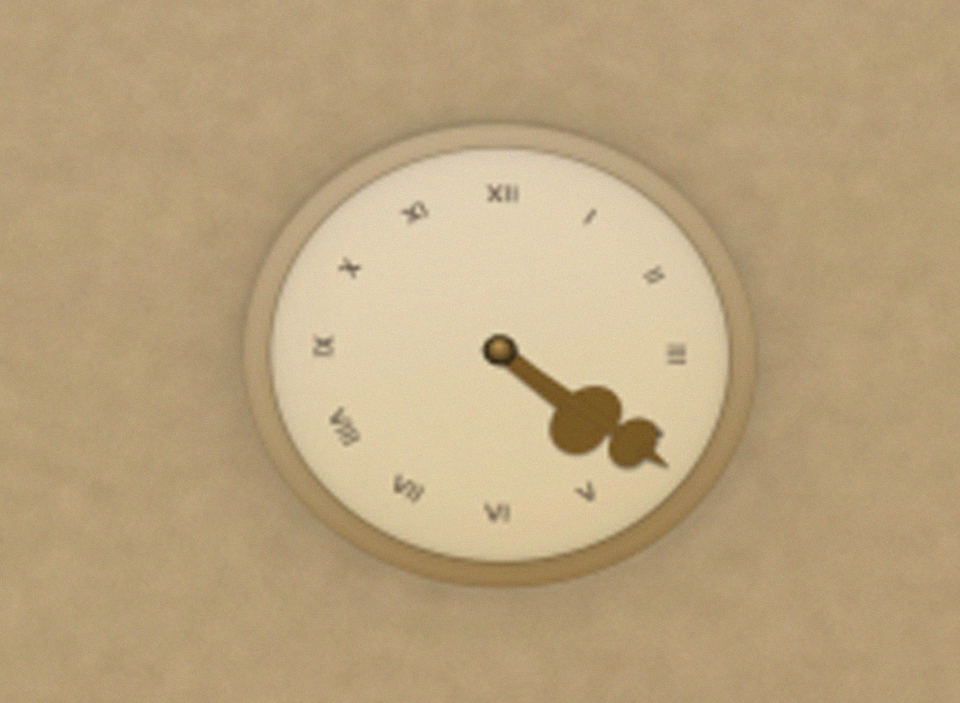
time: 4:21
